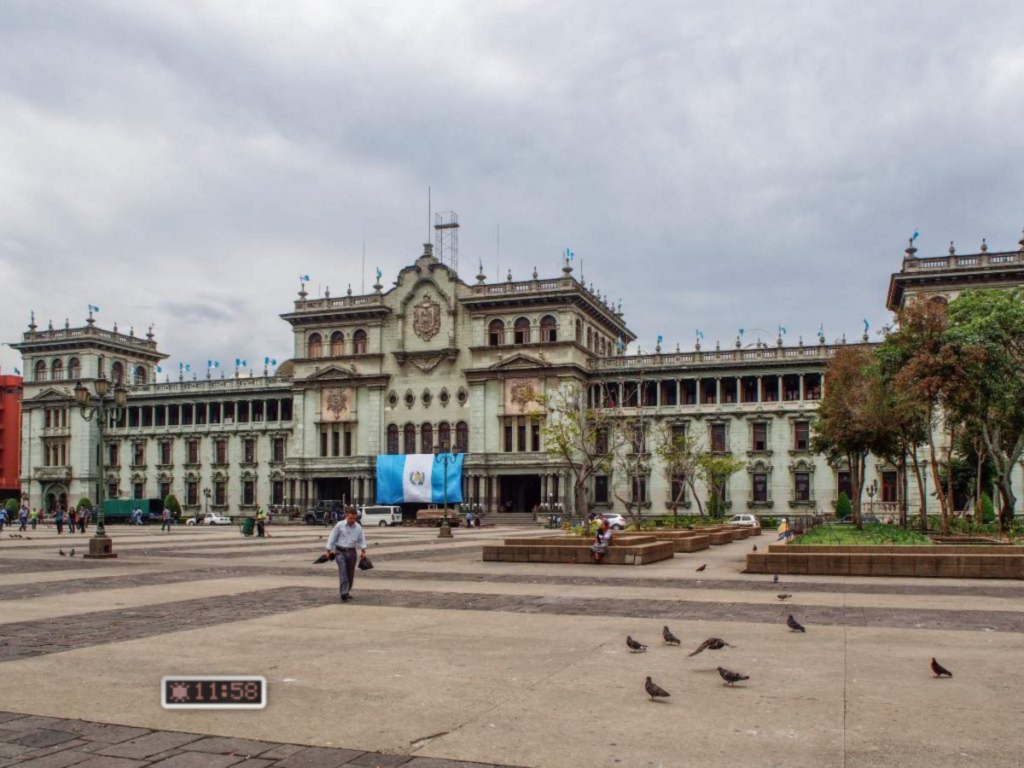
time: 11:58
